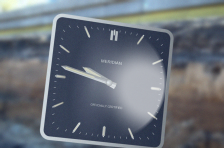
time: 9:47
